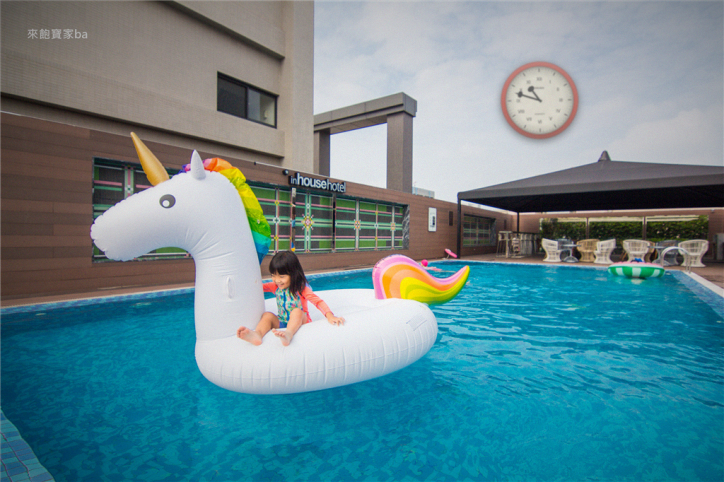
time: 10:48
